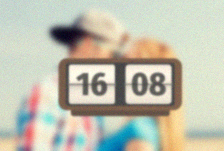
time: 16:08
